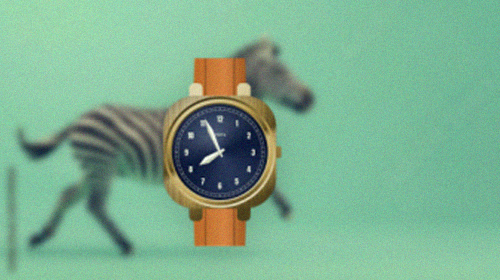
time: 7:56
